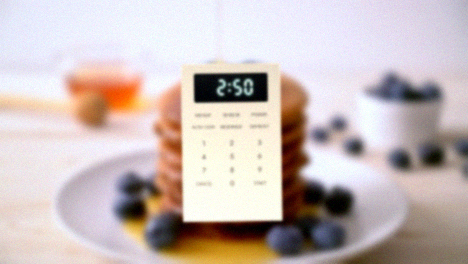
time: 2:50
